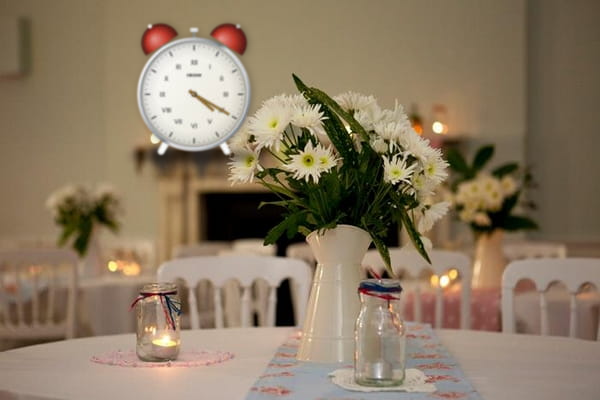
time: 4:20
